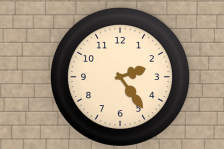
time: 2:24
